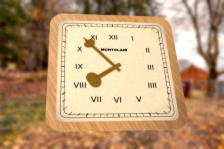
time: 7:53
